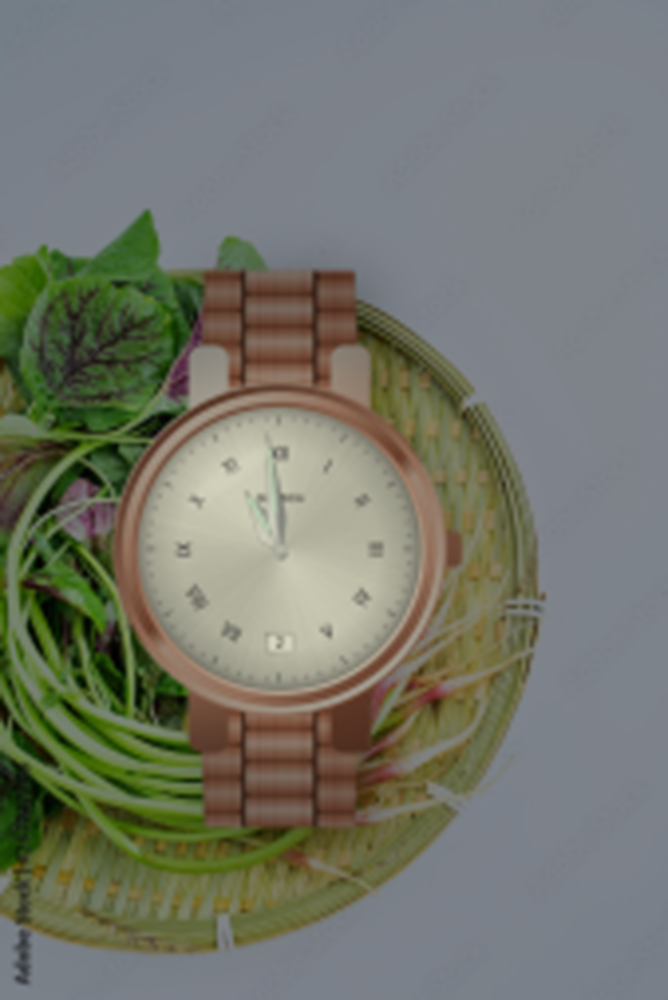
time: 10:59
